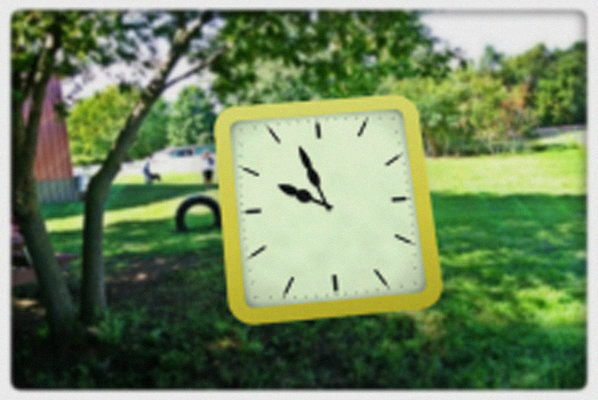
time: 9:57
